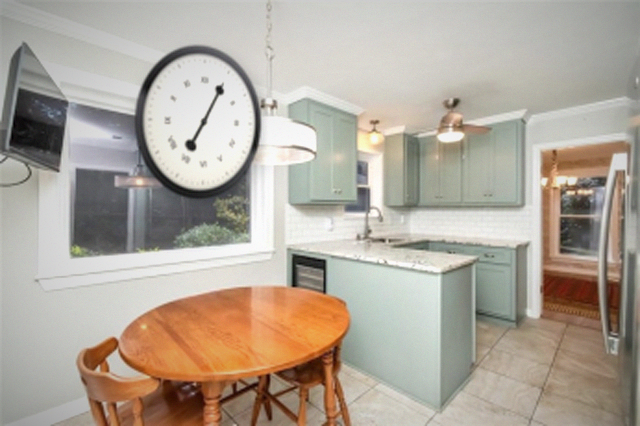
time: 7:05
